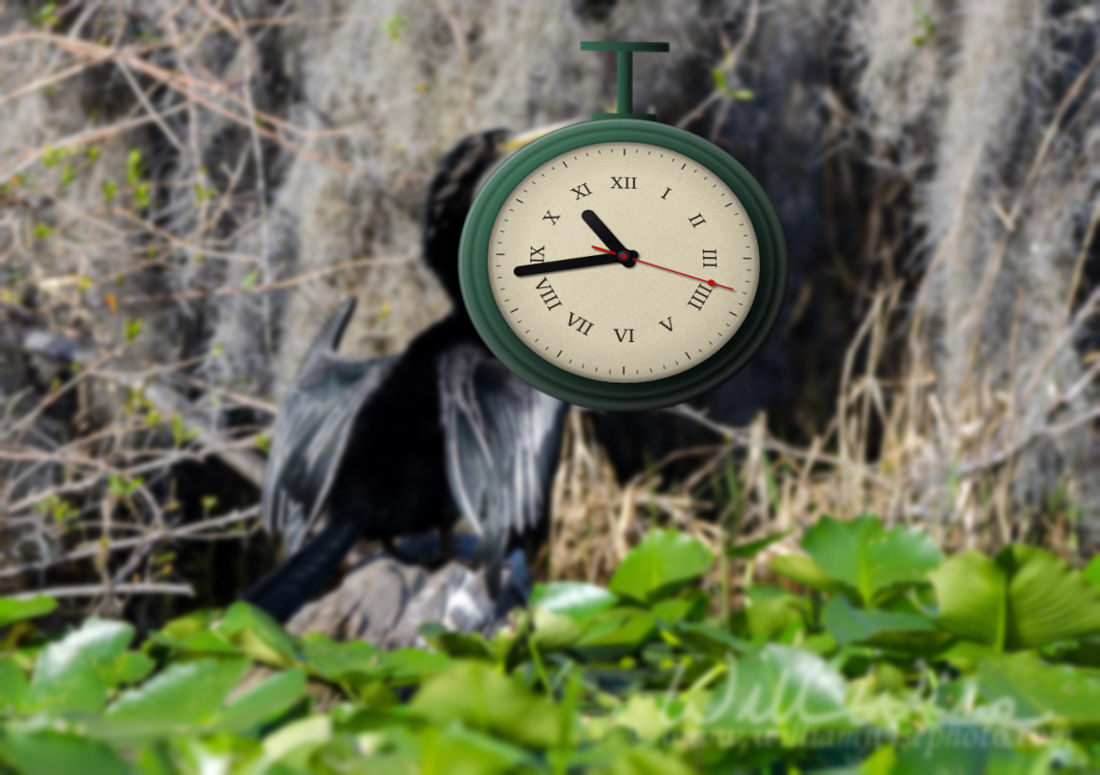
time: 10:43:18
